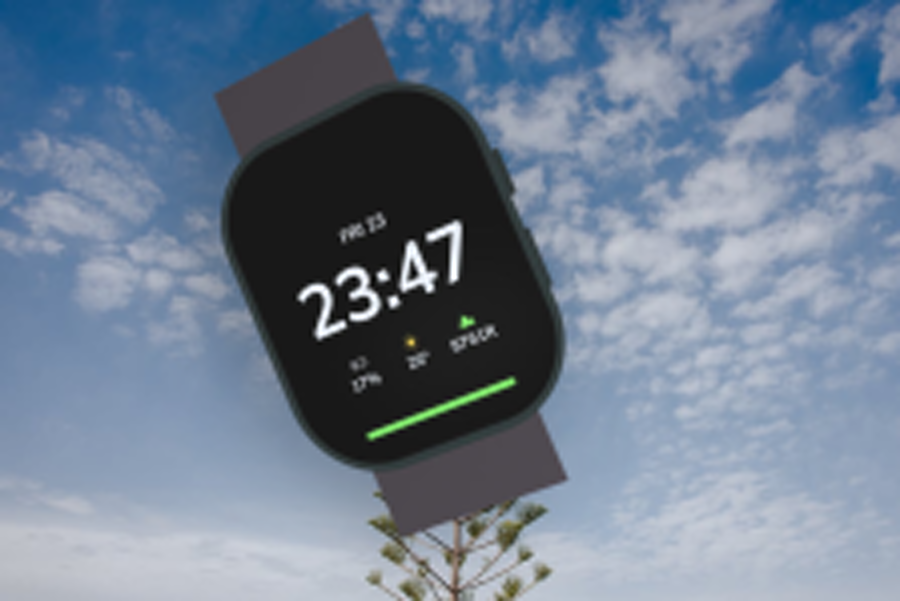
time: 23:47
